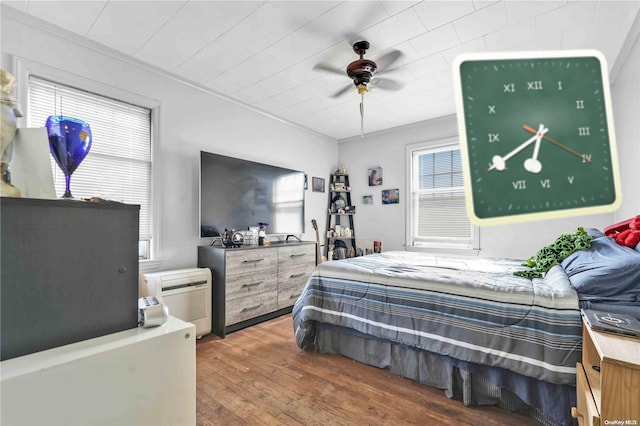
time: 6:40:20
